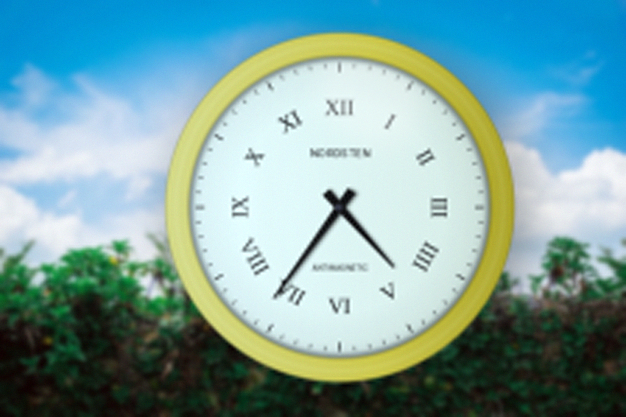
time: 4:36
